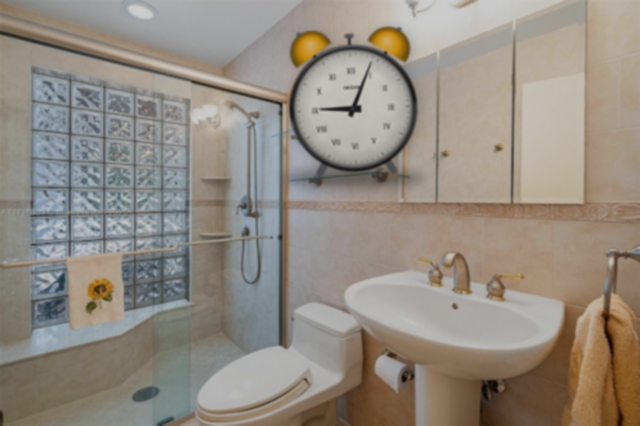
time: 9:04
